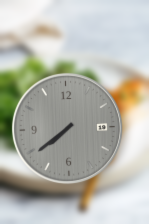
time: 7:39
